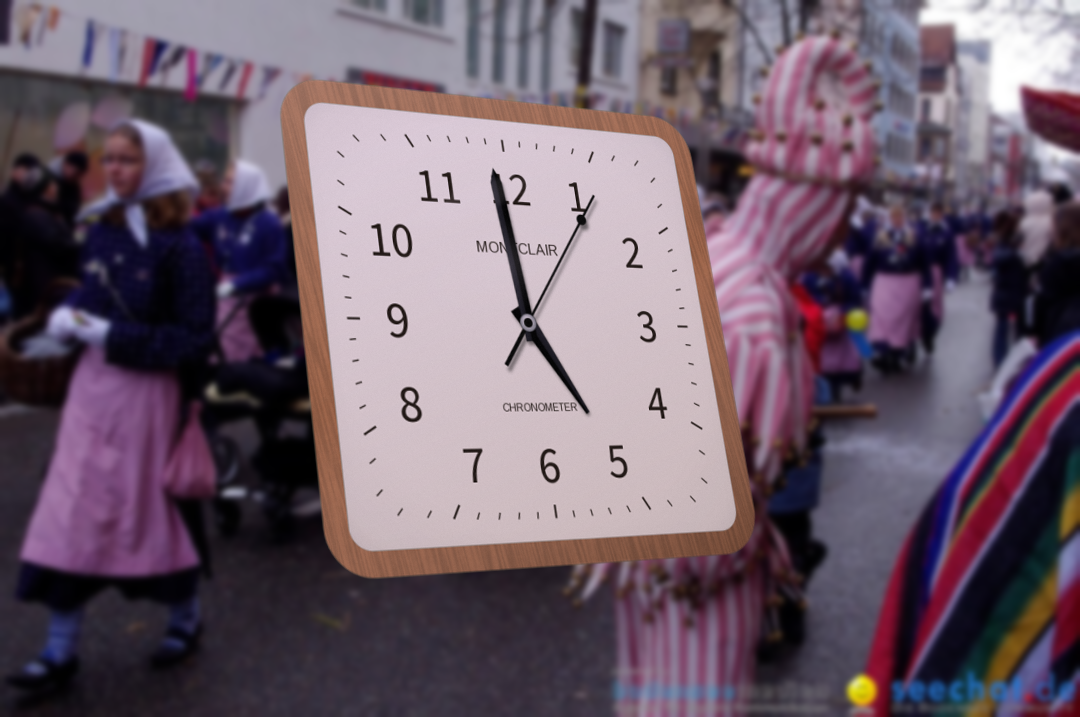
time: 4:59:06
